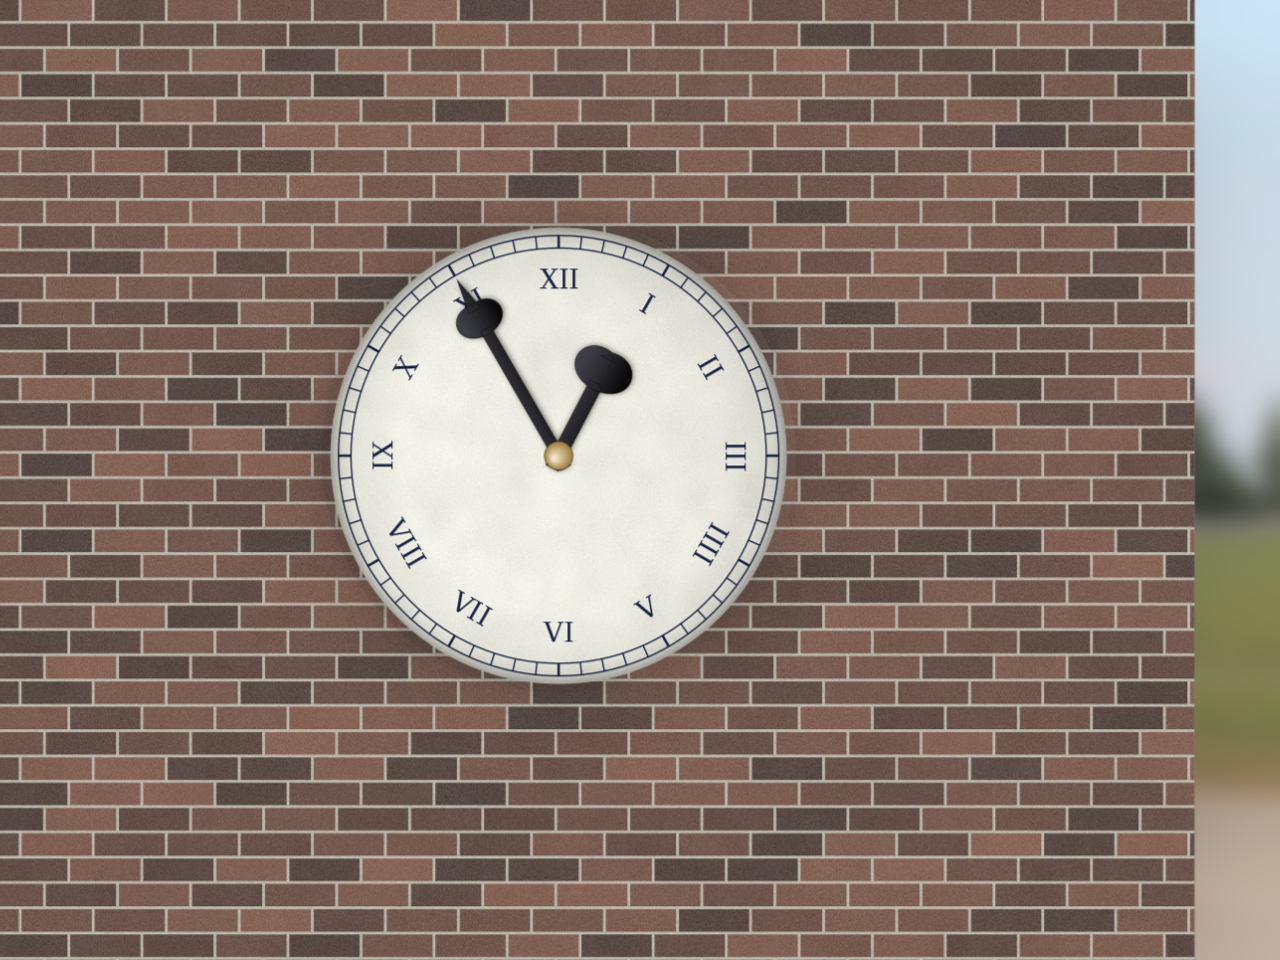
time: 12:55
